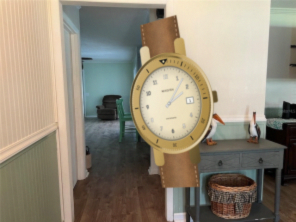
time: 2:07
